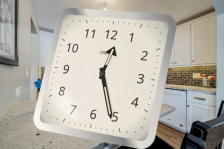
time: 12:26
